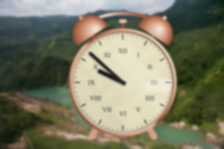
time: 9:52
